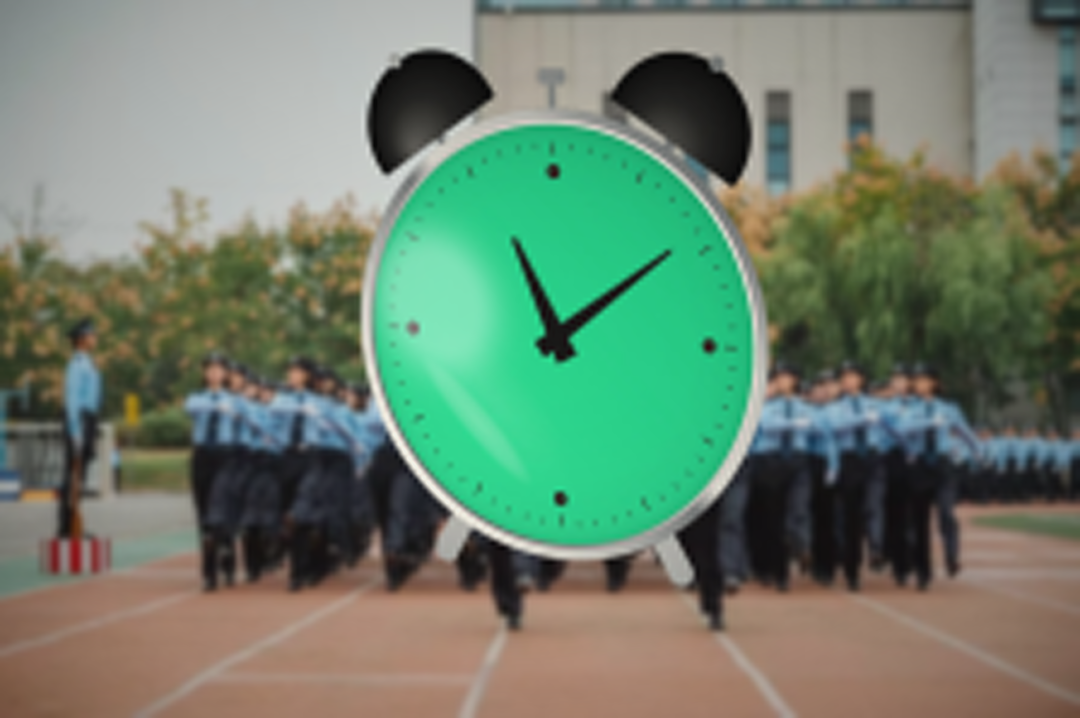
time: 11:09
